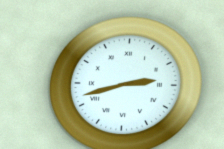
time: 2:42
